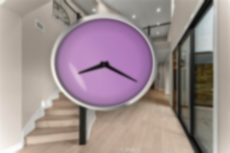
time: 8:20
